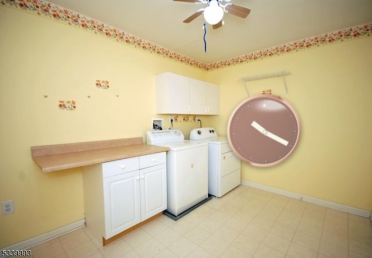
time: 10:20
